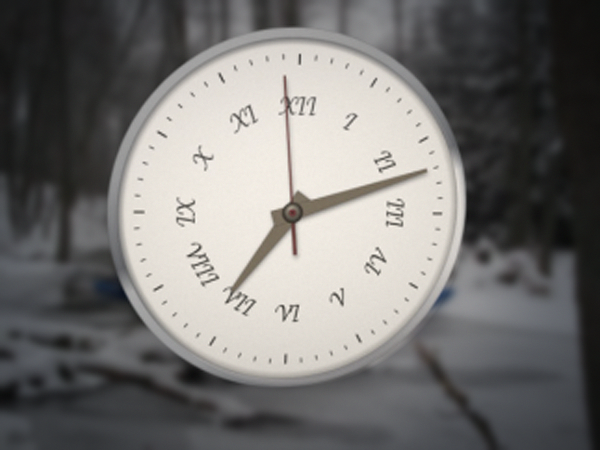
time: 7:11:59
